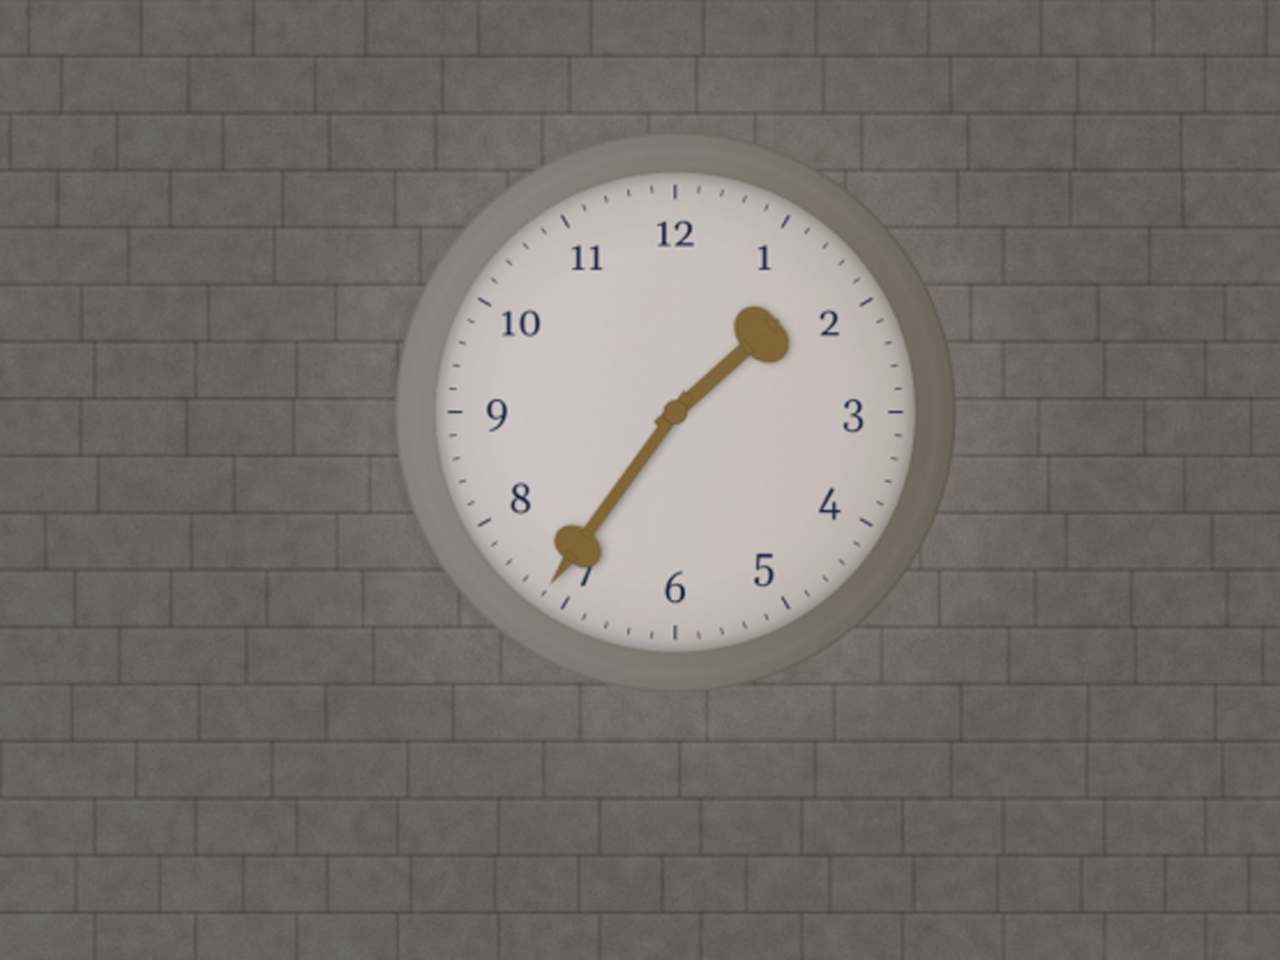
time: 1:36
